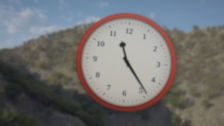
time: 11:24
